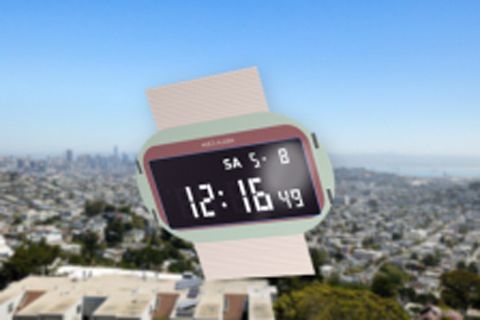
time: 12:16:49
